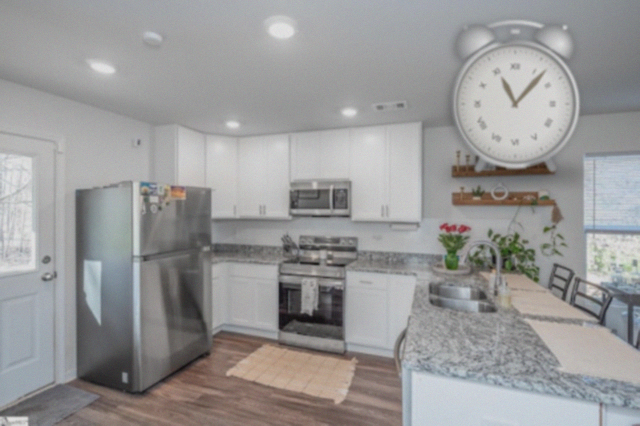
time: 11:07
